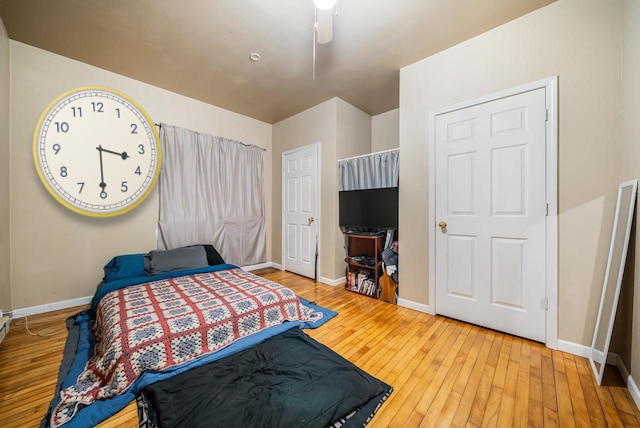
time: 3:30
